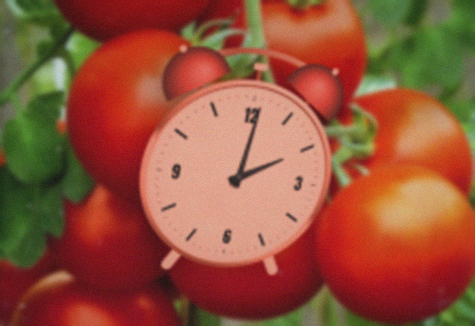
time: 2:01
